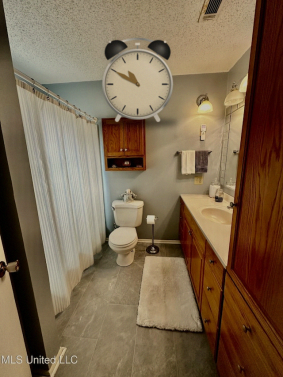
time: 10:50
